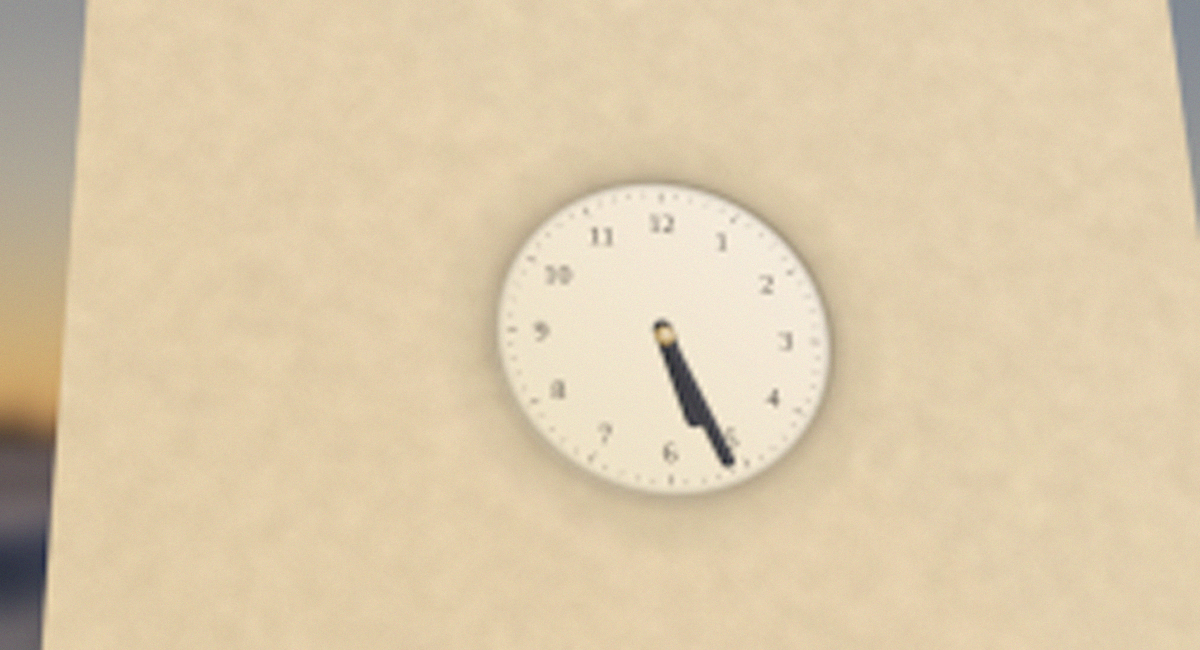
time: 5:26
